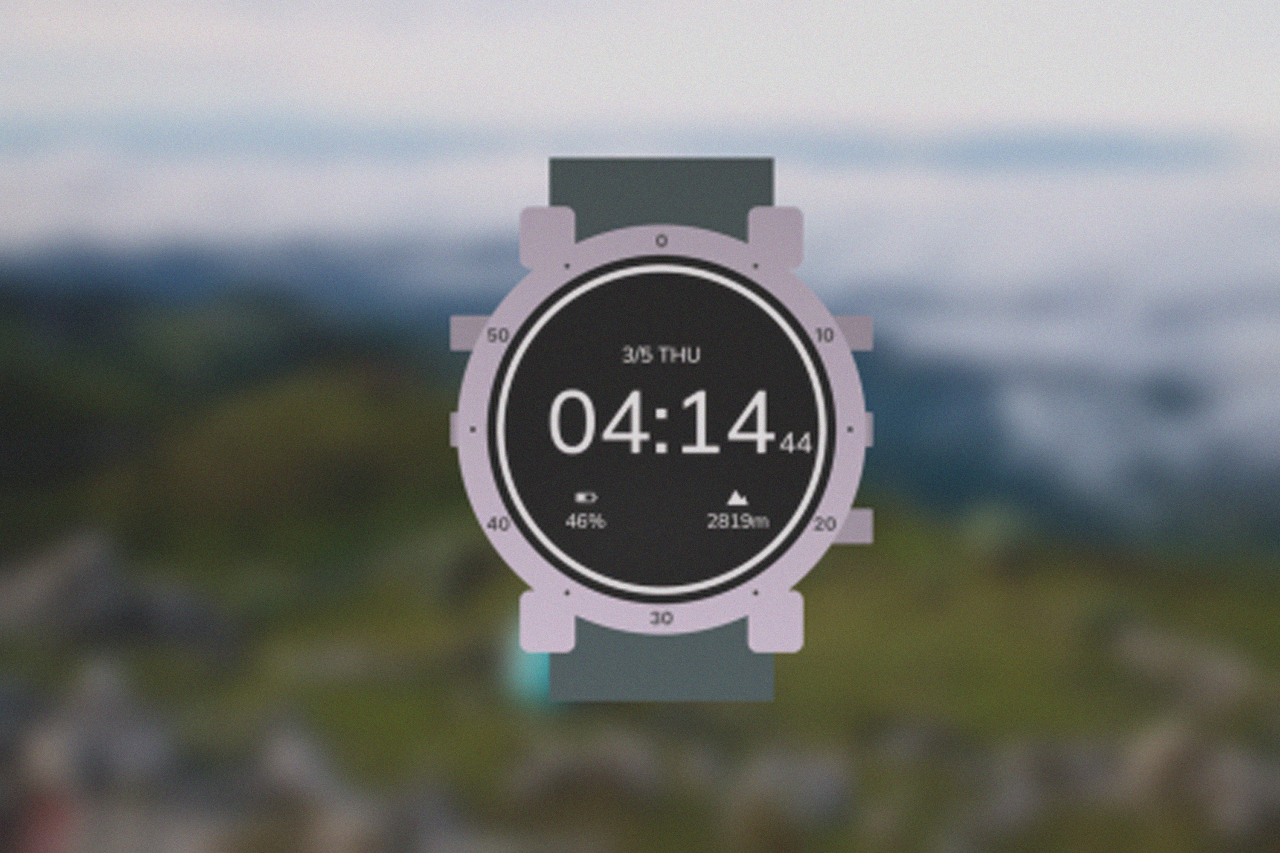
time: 4:14:44
